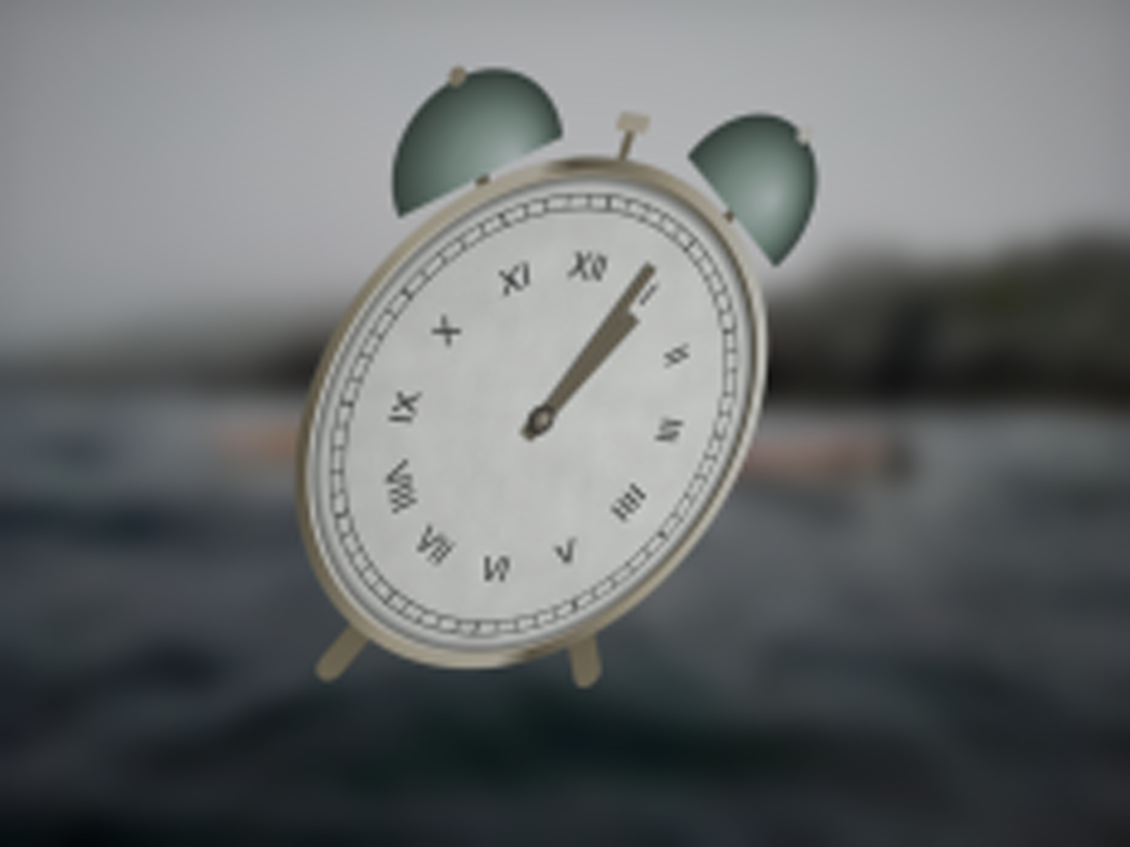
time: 1:04
